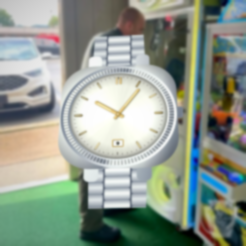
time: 10:06
